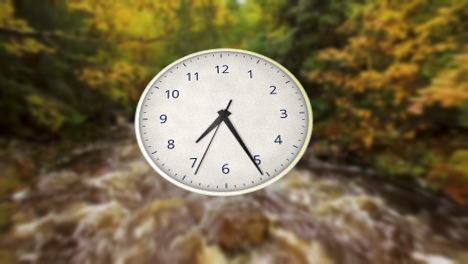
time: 7:25:34
